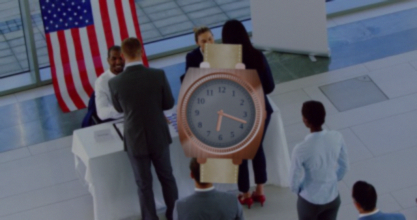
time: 6:18
